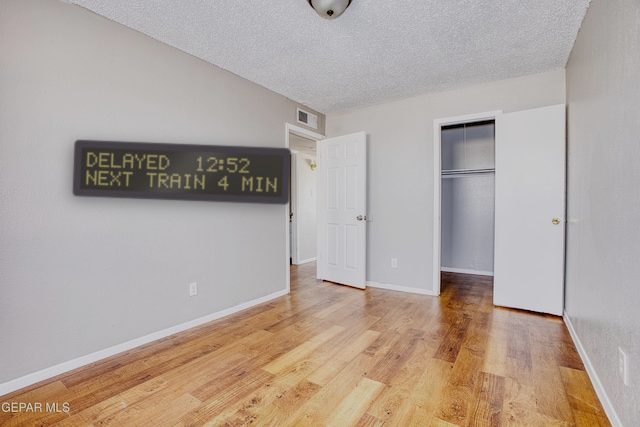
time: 12:52
